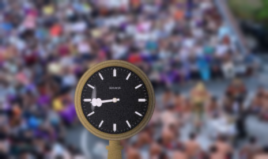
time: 8:44
